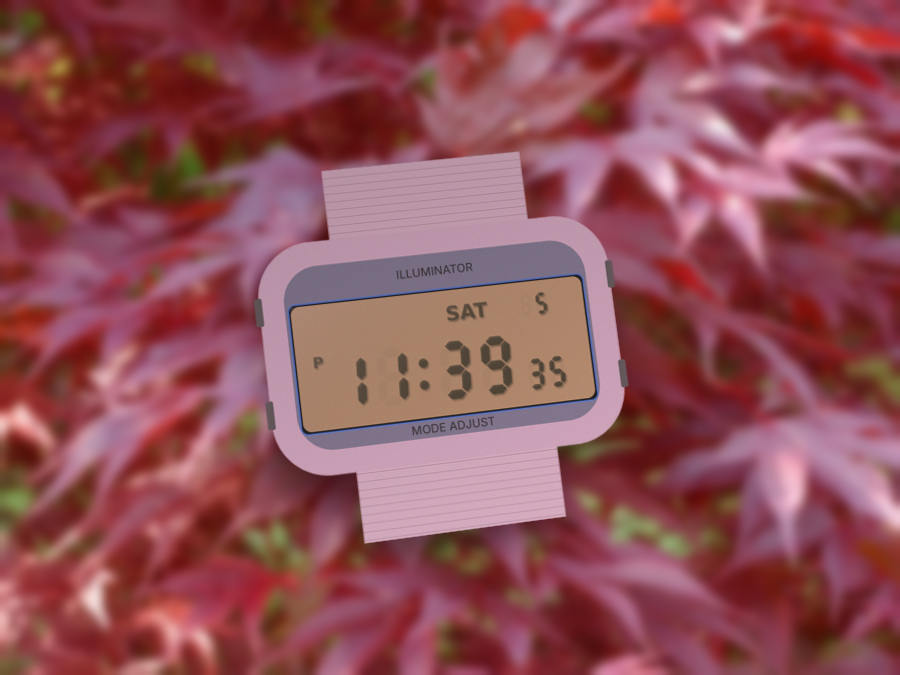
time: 11:39:35
